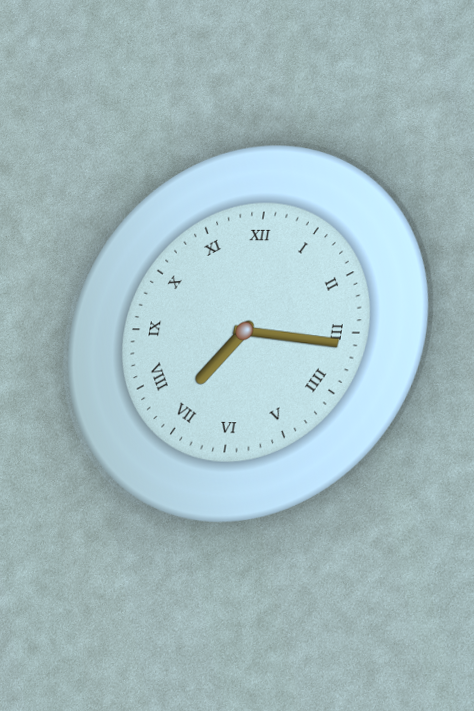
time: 7:16
